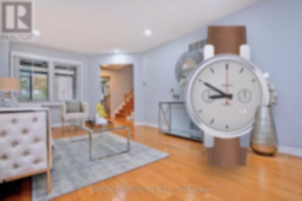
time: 8:50
